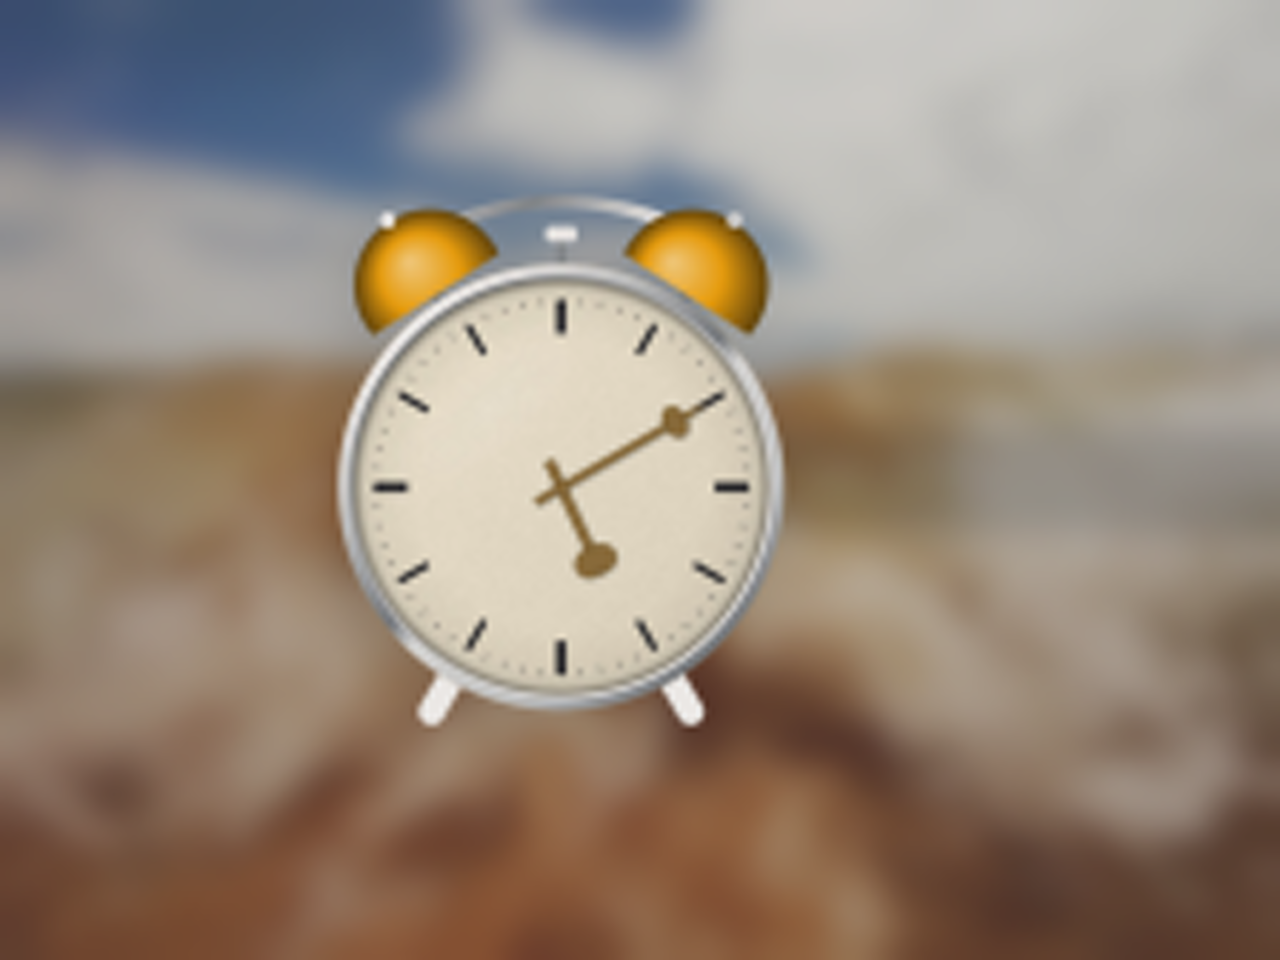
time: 5:10
